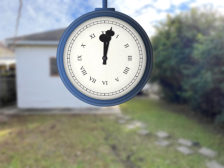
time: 12:02
